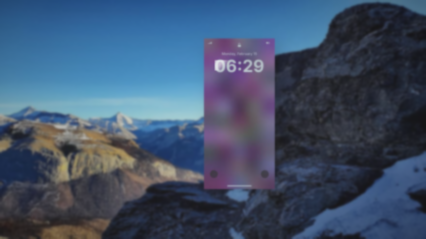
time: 6:29
